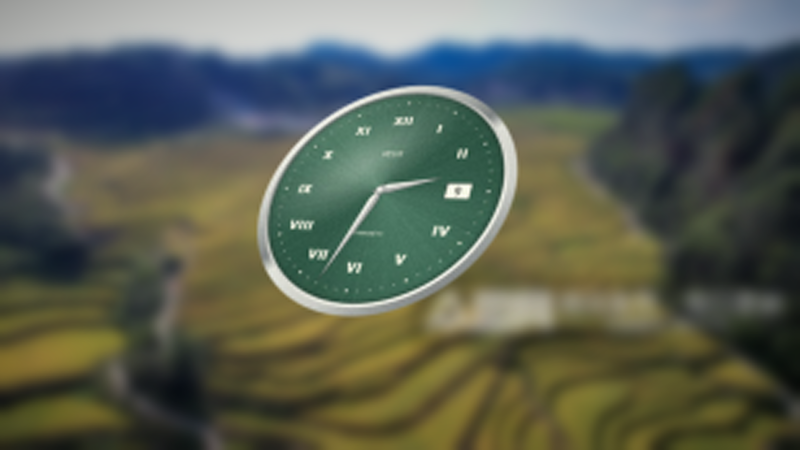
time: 2:33
